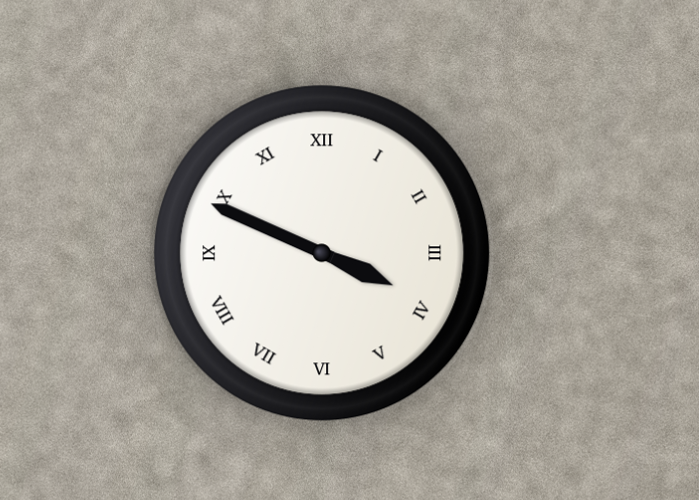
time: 3:49
